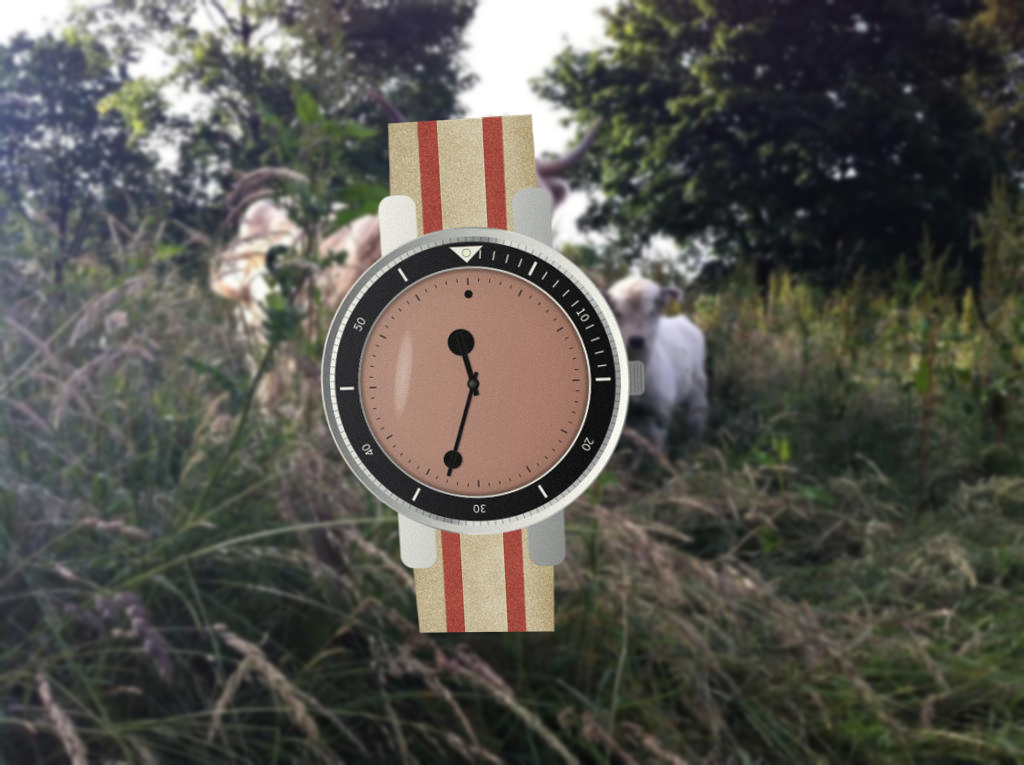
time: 11:33
